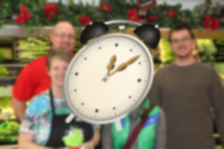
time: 12:08
